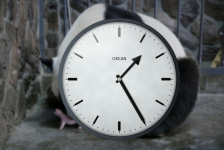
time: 1:25
